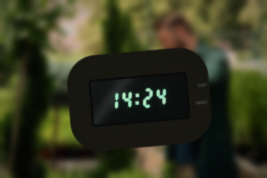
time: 14:24
